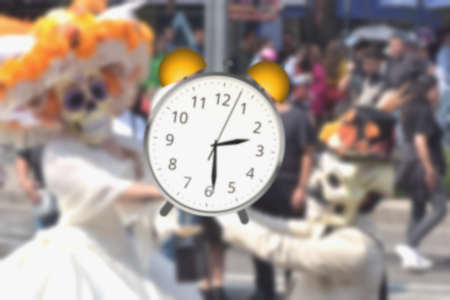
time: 2:29:03
